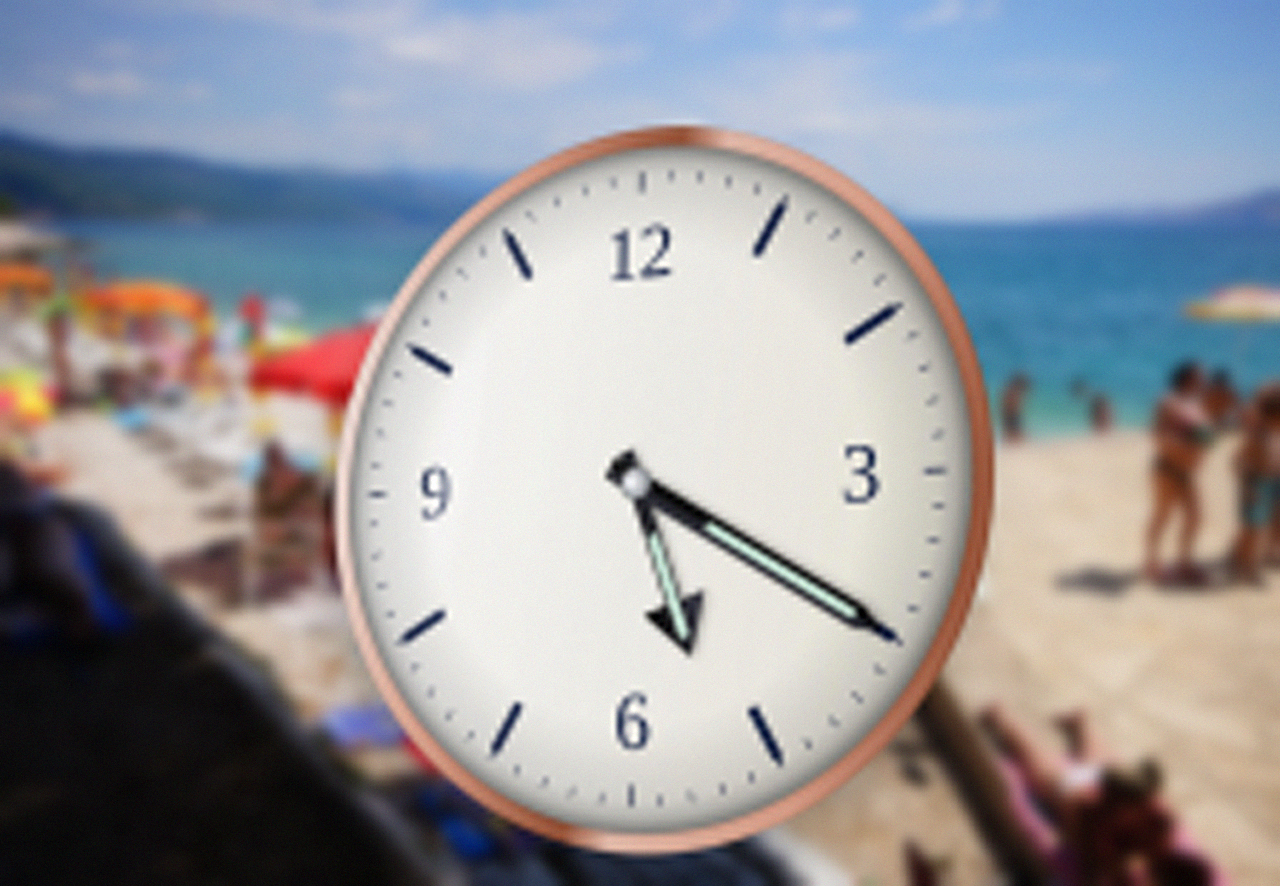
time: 5:20
